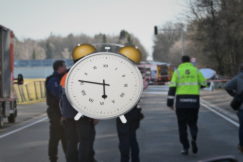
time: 5:46
